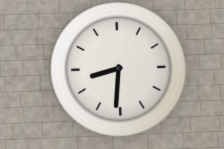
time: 8:31
